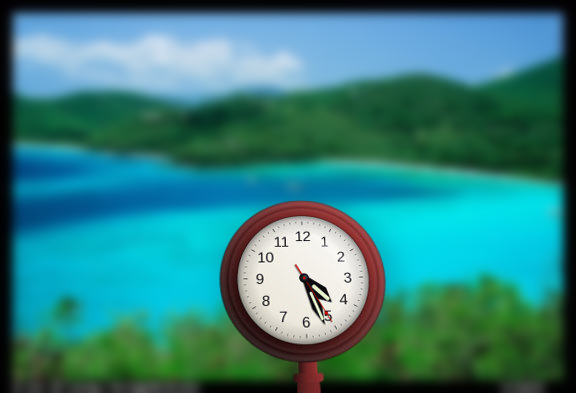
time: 4:26:25
